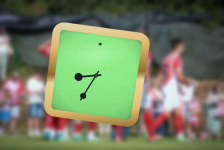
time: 8:34
